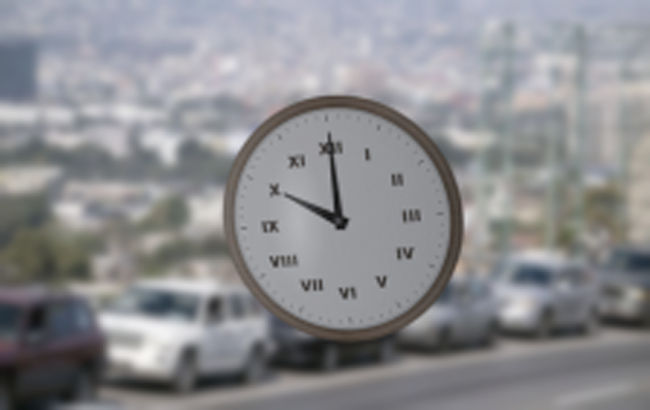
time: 10:00
